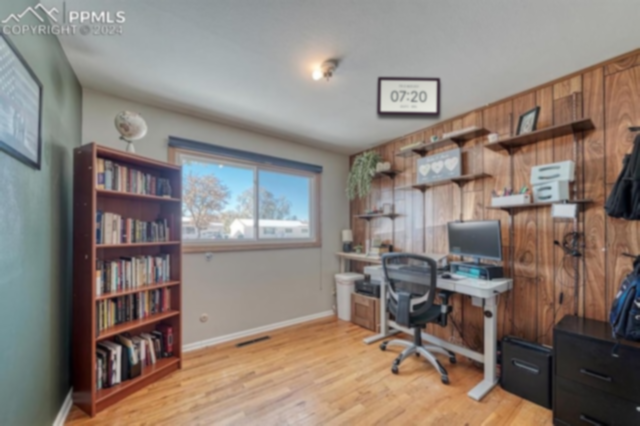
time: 7:20
